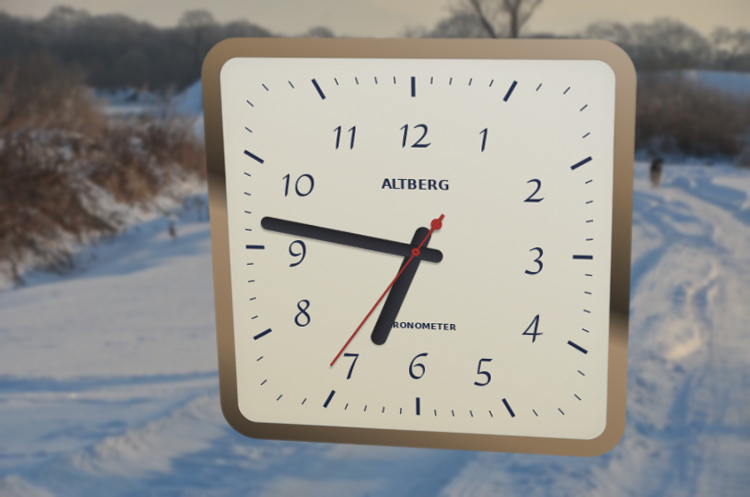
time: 6:46:36
